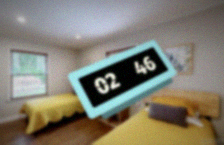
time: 2:46
